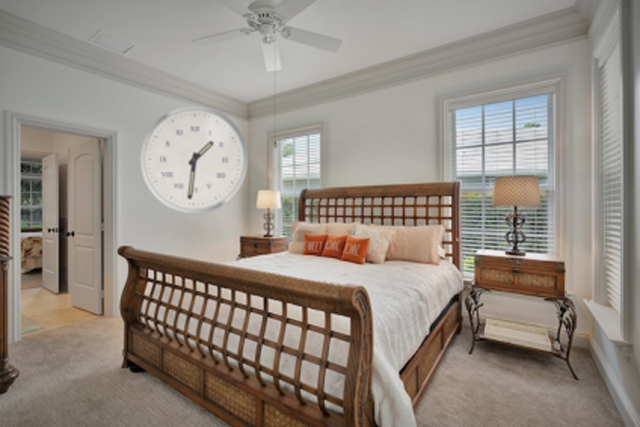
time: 1:31
